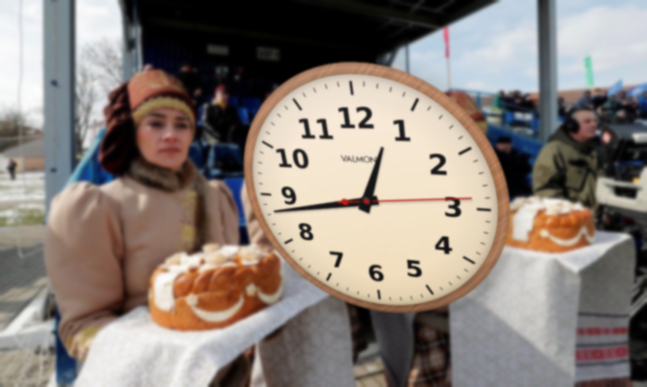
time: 12:43:14
